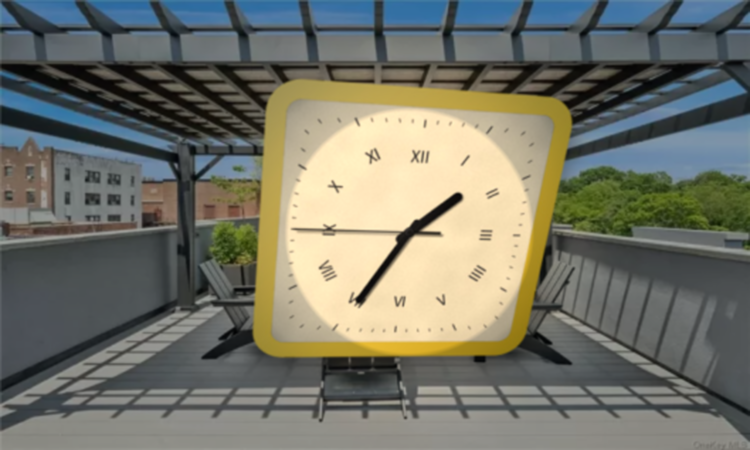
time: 1:34:45
